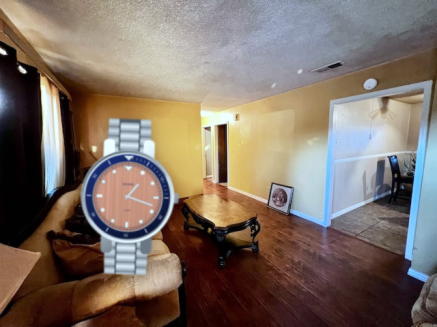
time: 1:18
